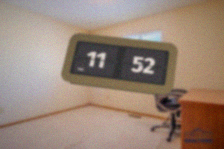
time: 11:52
